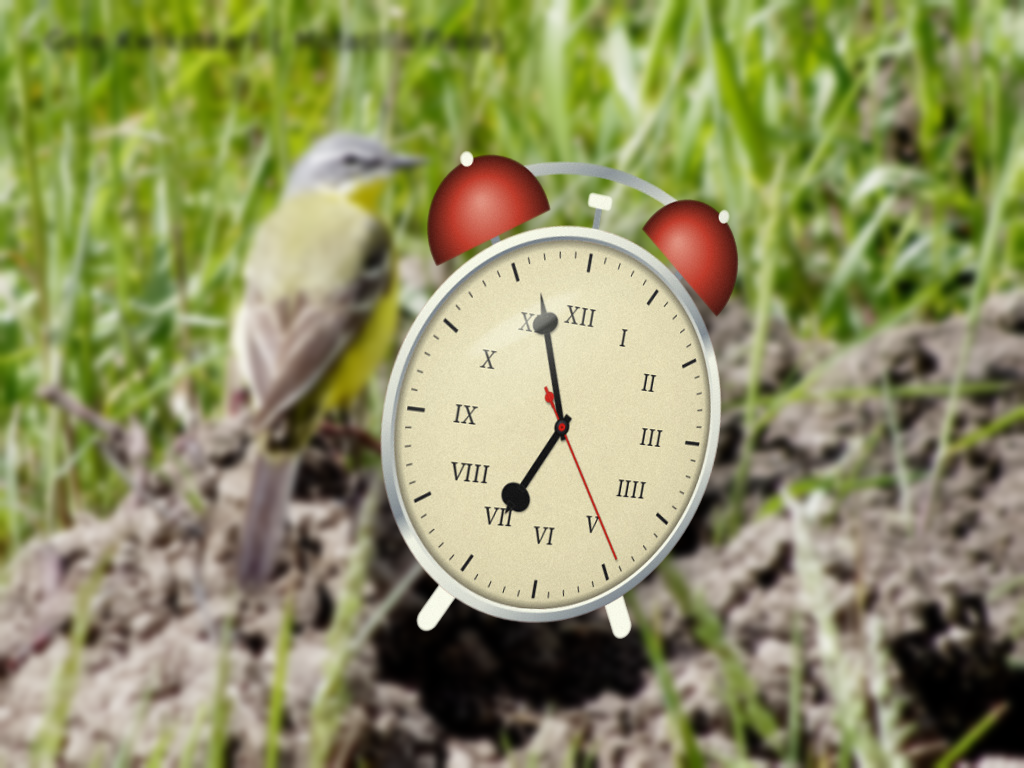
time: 6:56:24
